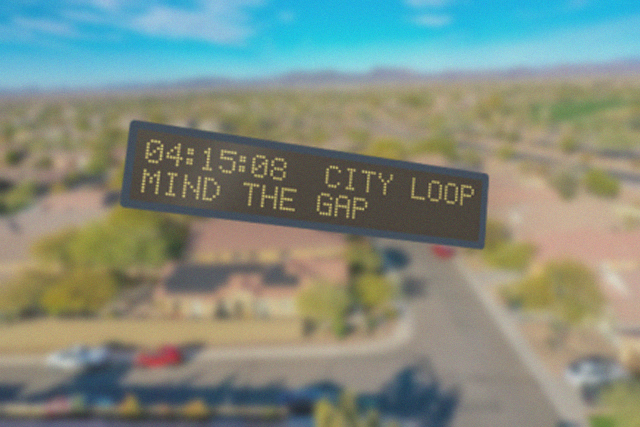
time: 4:15:08
